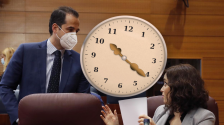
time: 10:21
